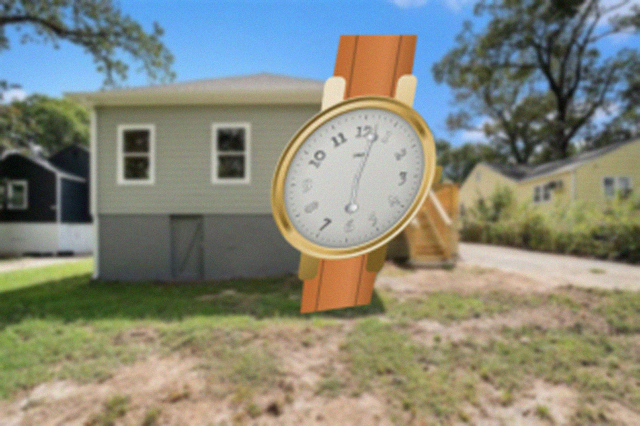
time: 6:02
